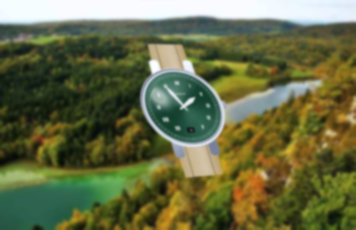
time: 1:55
